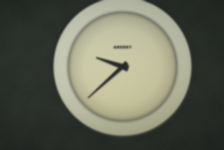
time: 9:38
